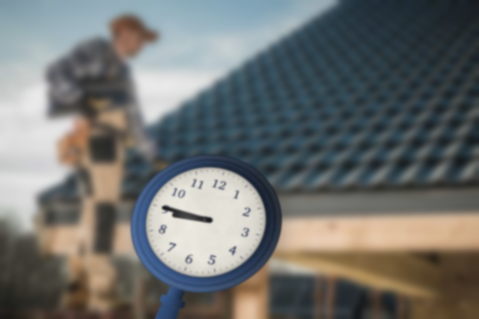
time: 8:45
